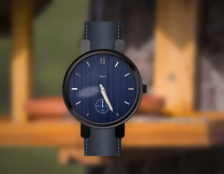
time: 5:26
